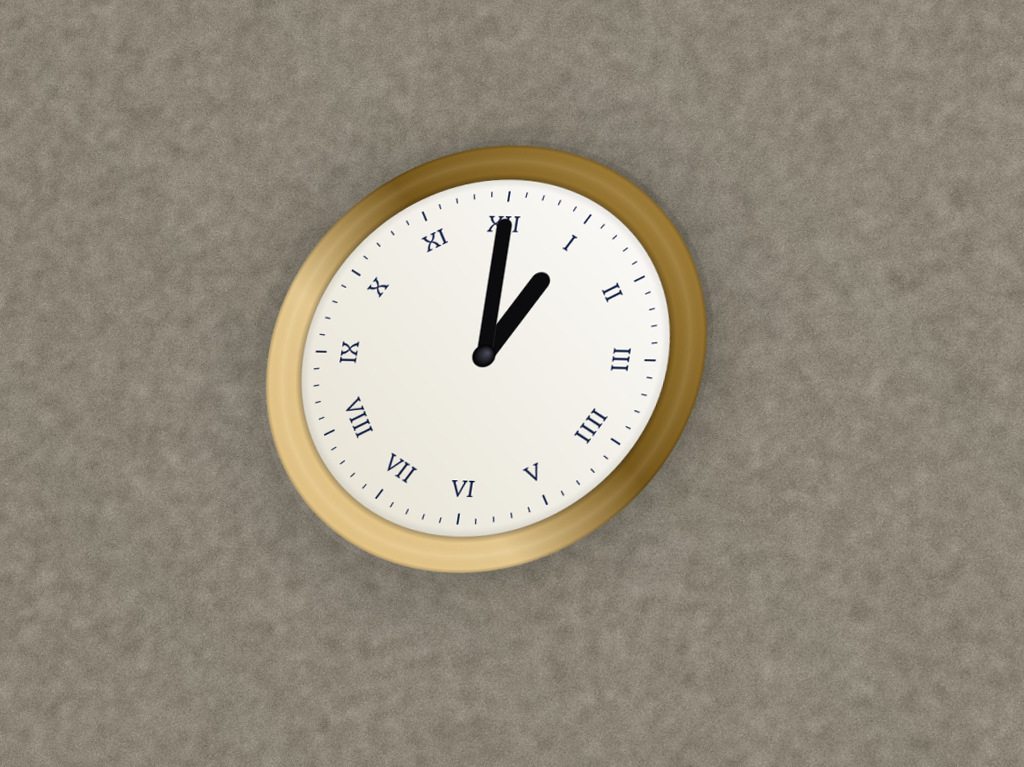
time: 1:00
